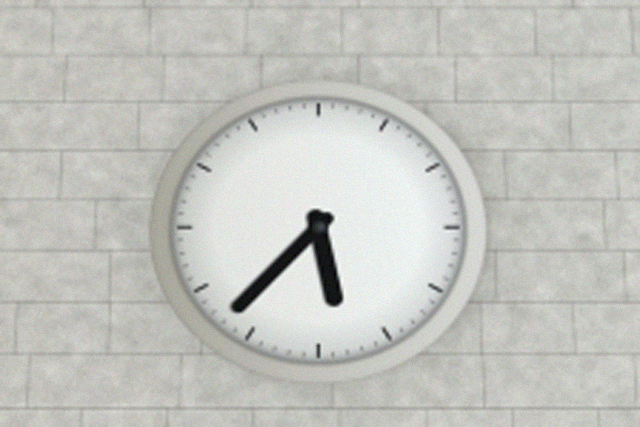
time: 5:37
